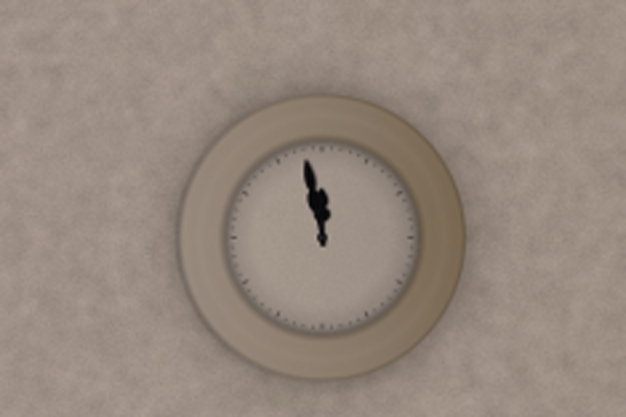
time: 11:58
